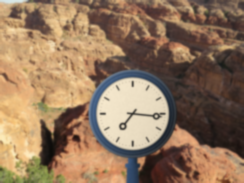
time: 7:16
